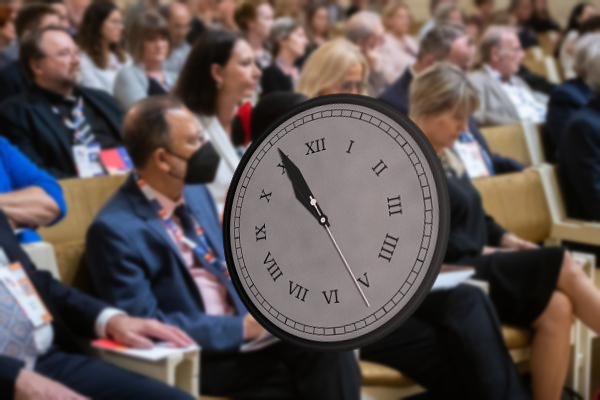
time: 10:55:26
